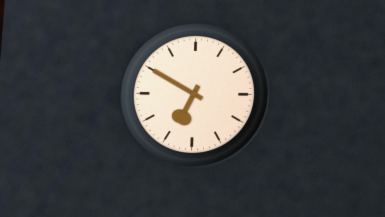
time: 6:50
